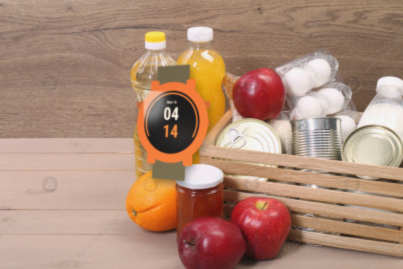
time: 4:14
